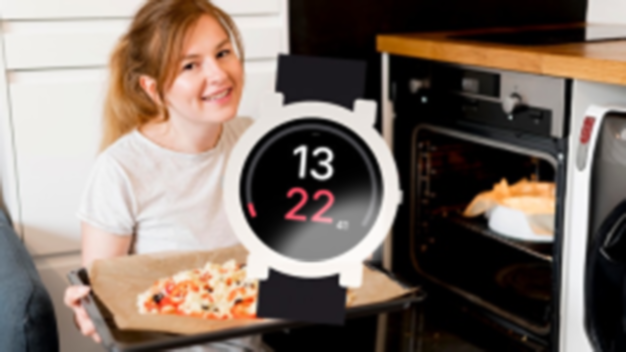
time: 13:22
